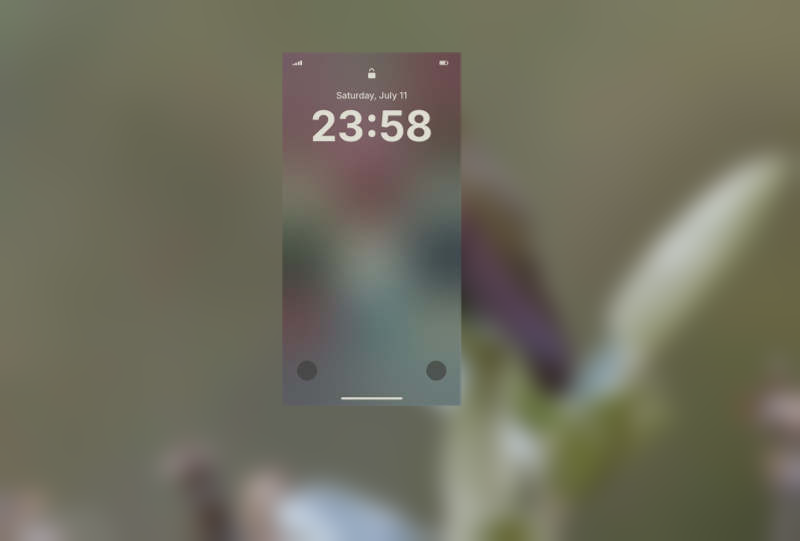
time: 23:58
